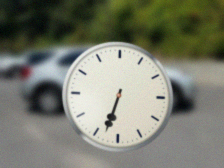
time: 6:33
